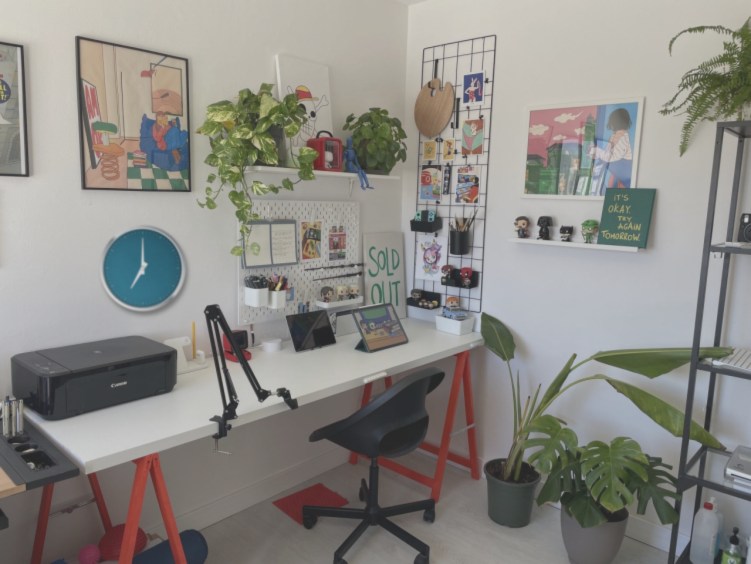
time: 7:00
